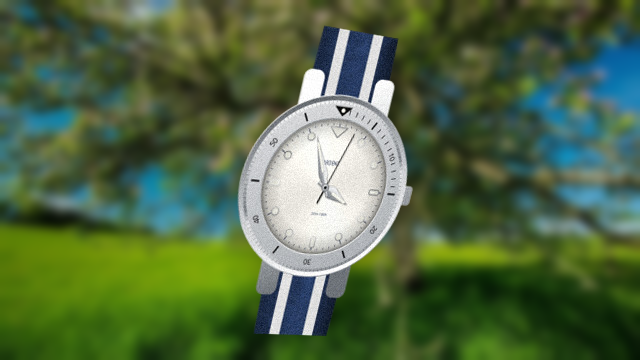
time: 3:56:03
